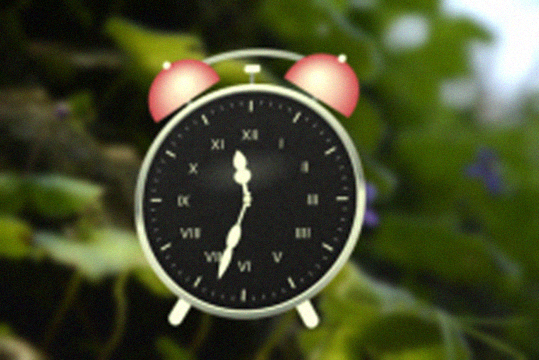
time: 11:33
